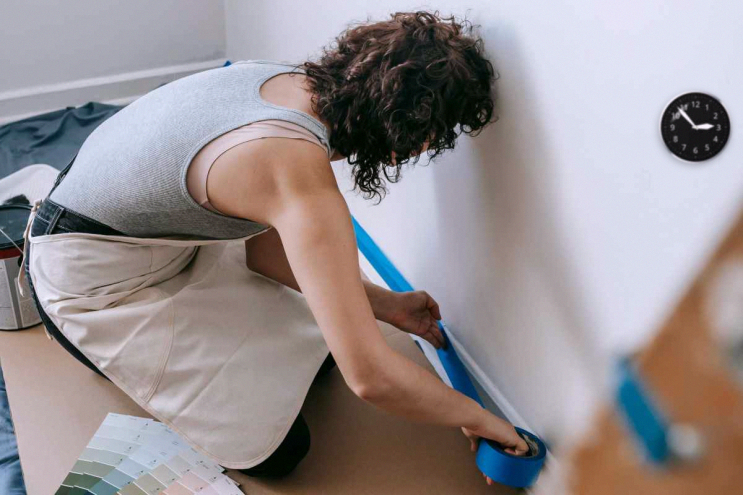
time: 2:53
